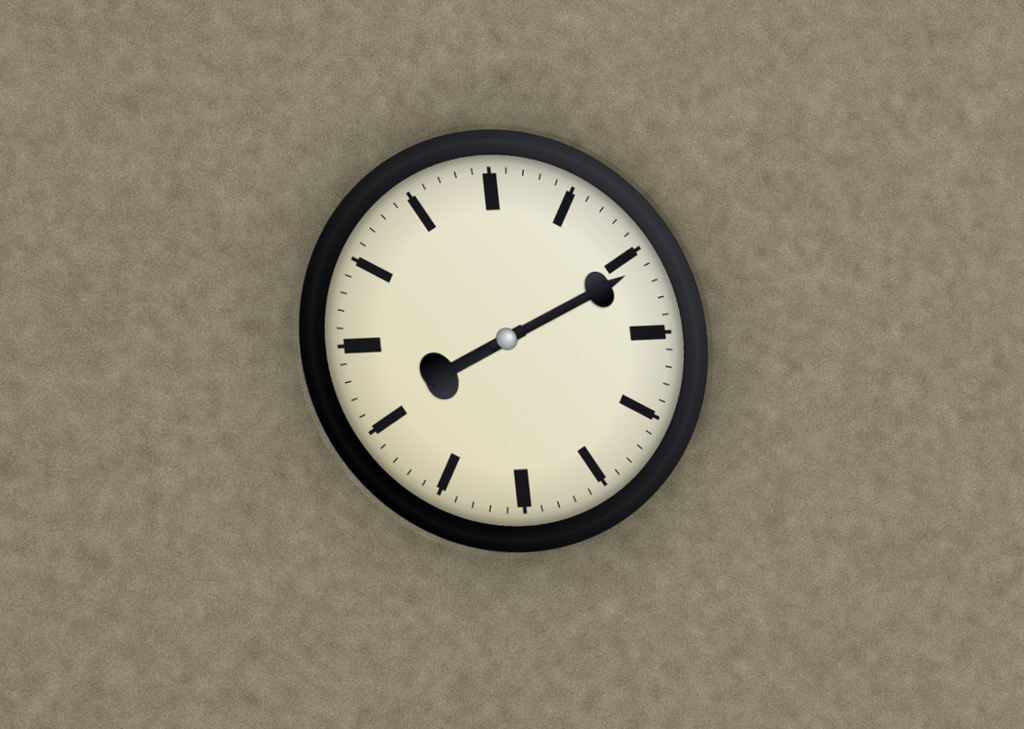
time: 8:11
